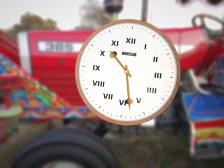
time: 10:28
